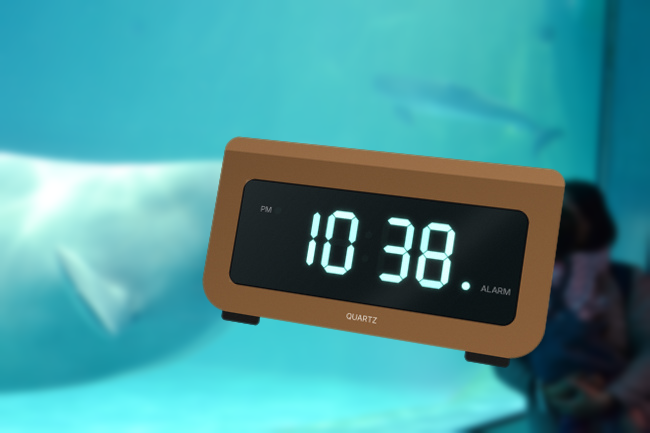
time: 10:38
